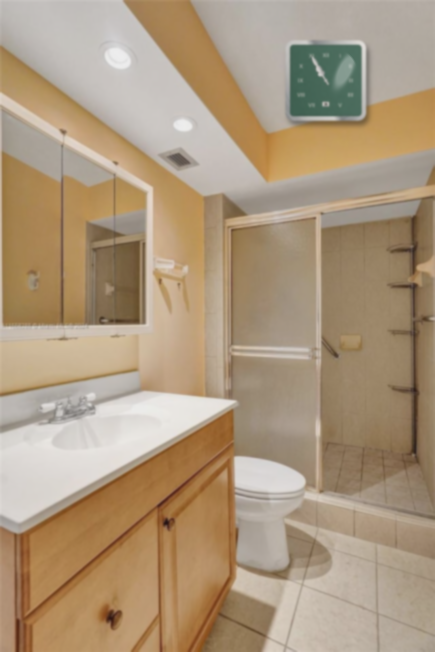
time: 10:55
